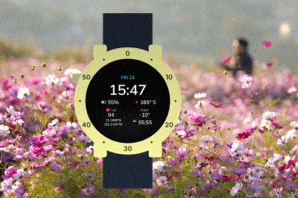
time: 15:47
